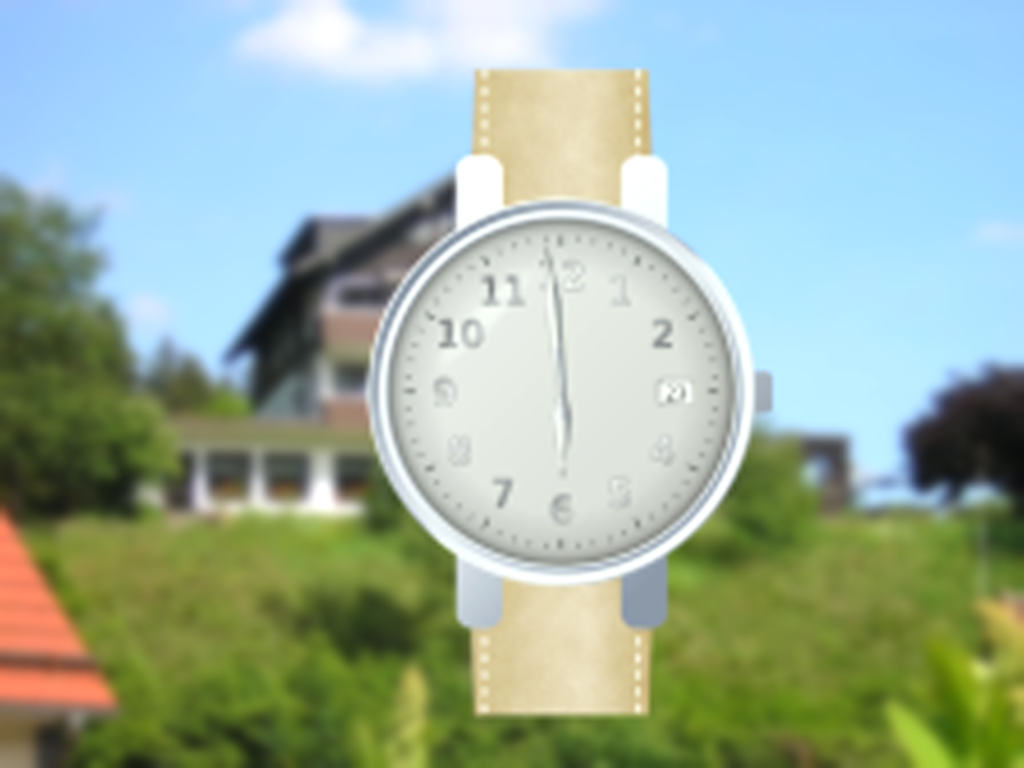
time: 5:59
